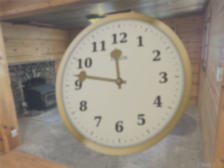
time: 11:47
